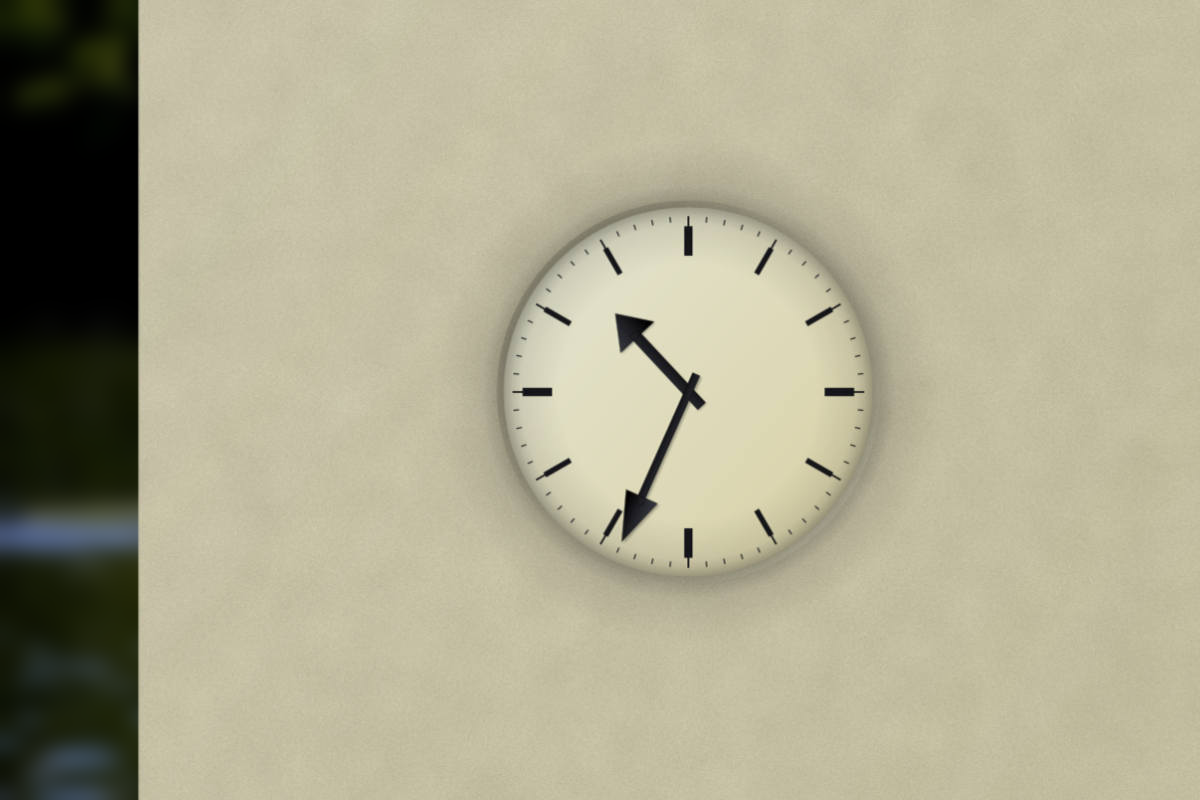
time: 10:34
